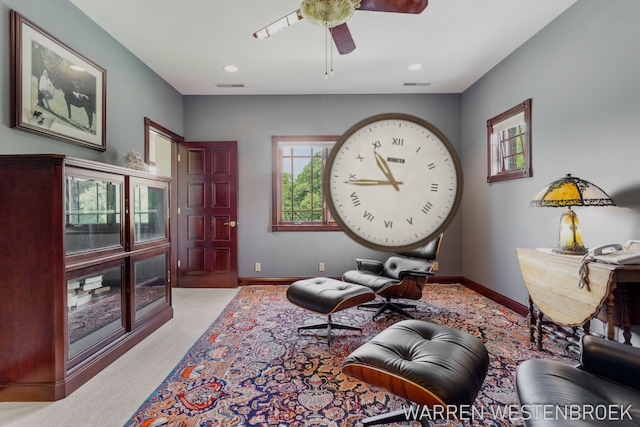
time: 10:44
